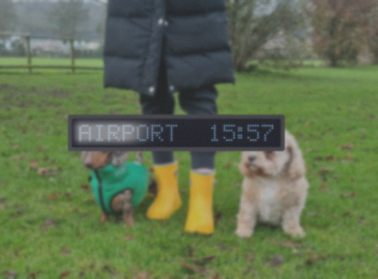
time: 15:57
